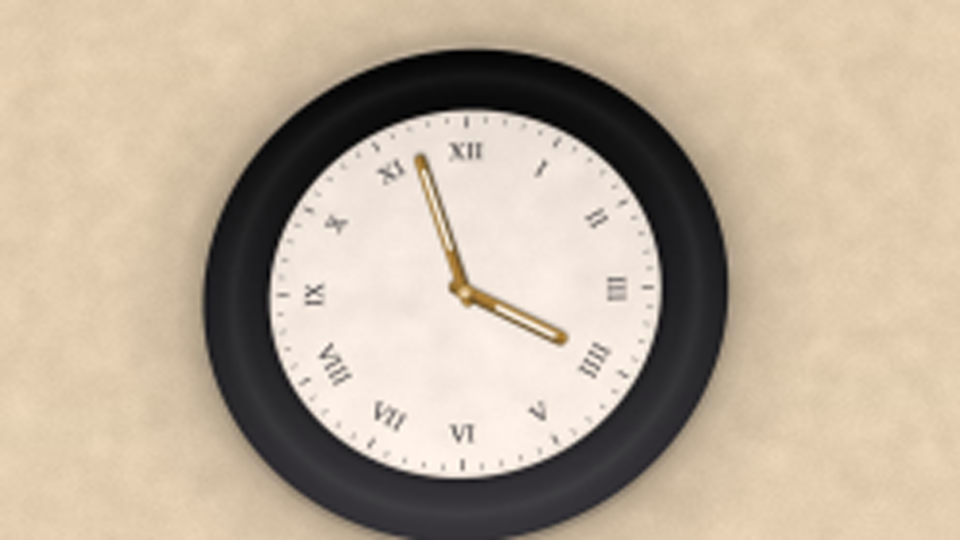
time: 3:57
